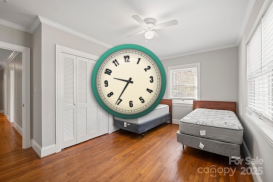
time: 9:36
